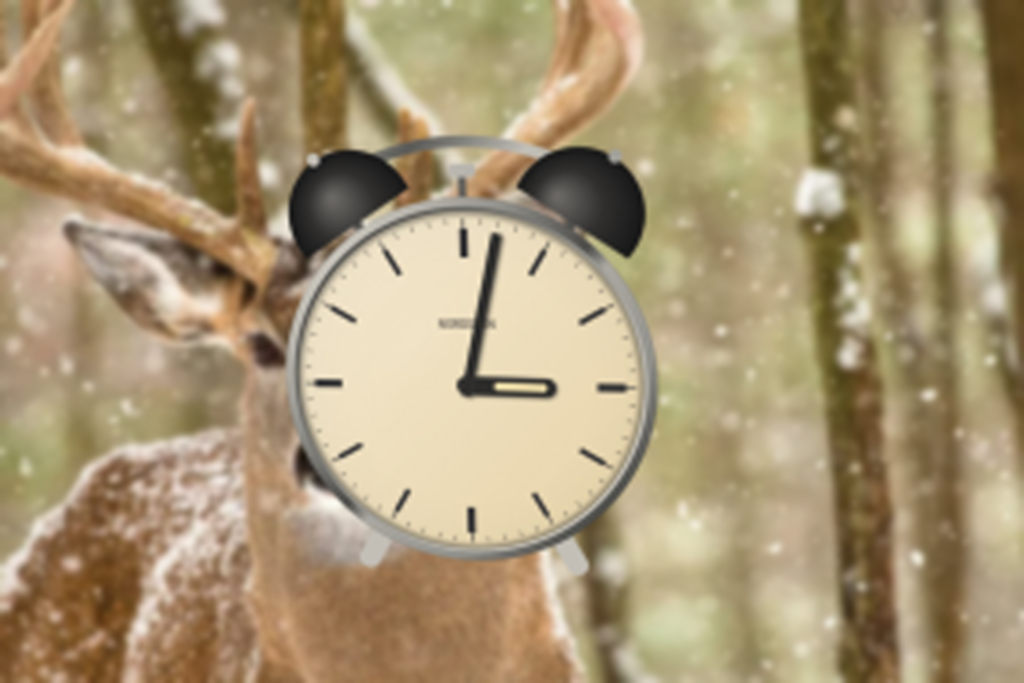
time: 3:02
